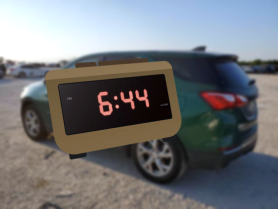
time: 6:44
